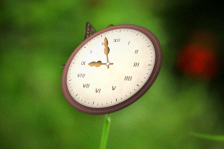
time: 8:56
